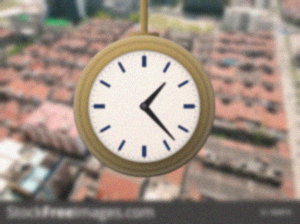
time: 1:23
